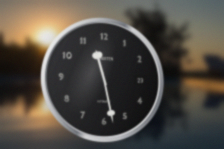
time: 11:28
